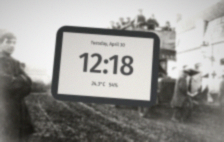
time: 12:18
